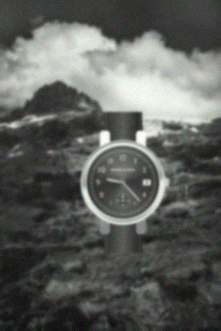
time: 9:23
